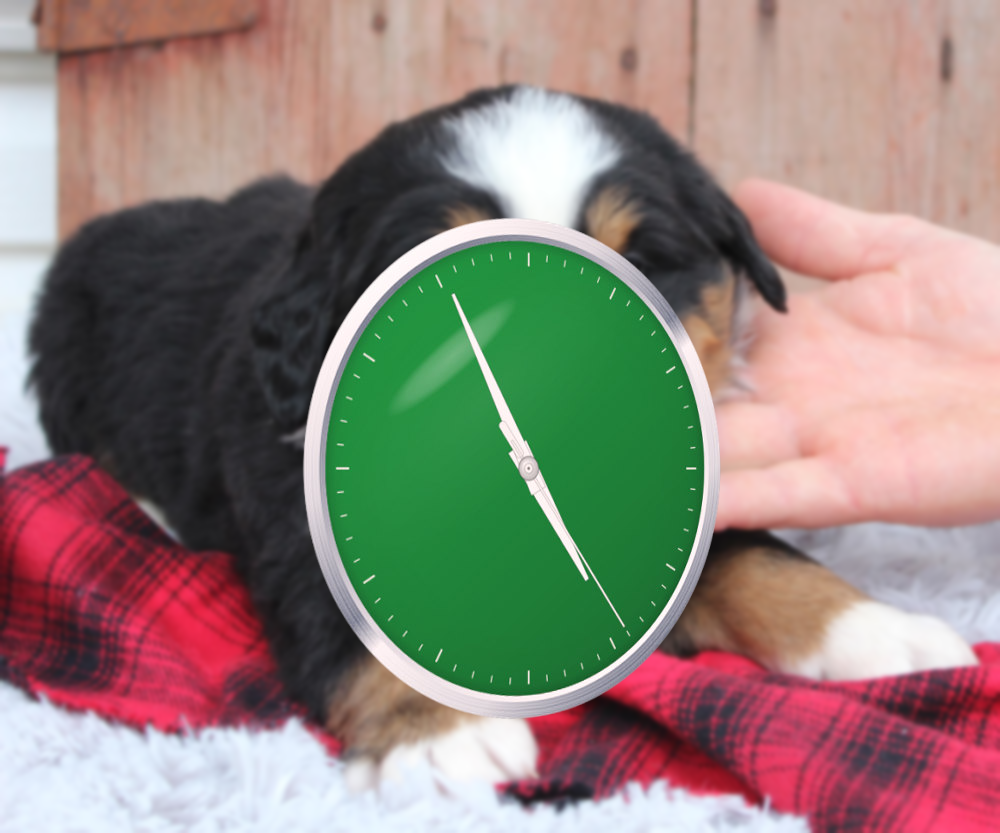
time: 4:55:24
